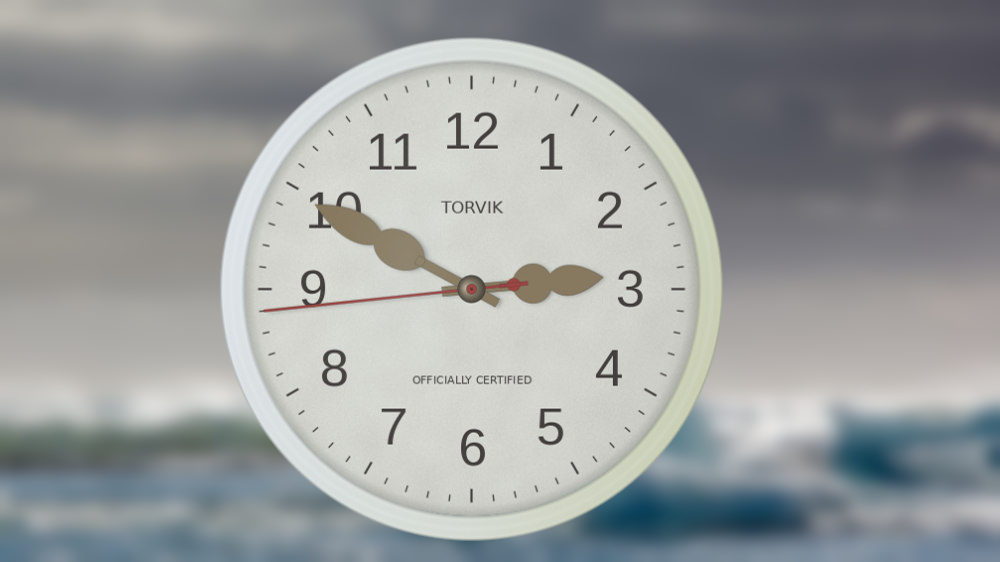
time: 2:49:44
